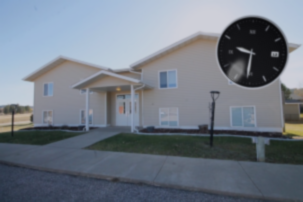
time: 9:31
